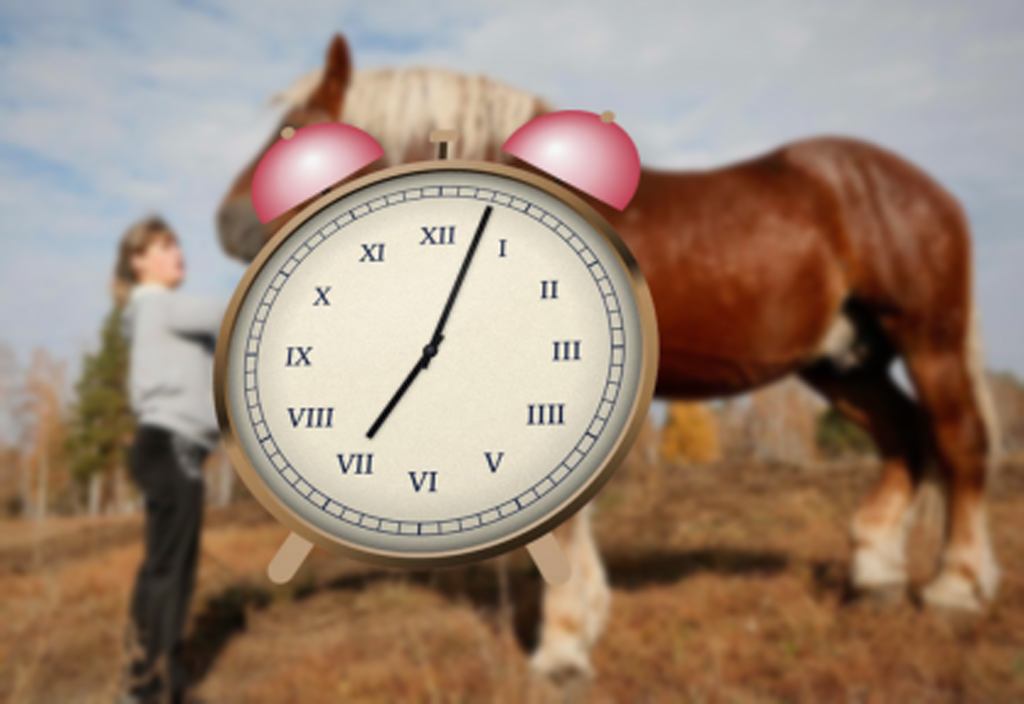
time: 7:03
